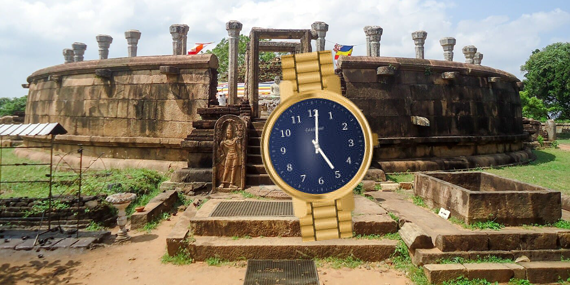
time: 5:01
